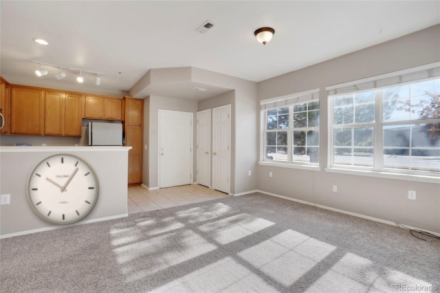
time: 10:06
